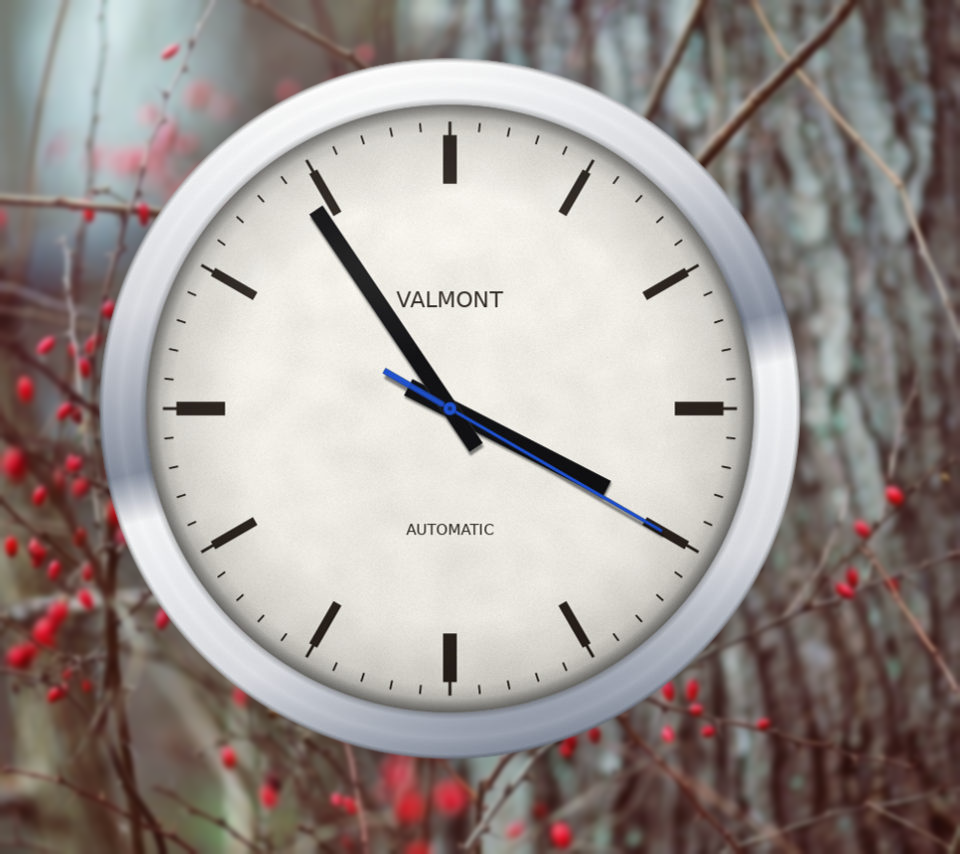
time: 3:54:20
